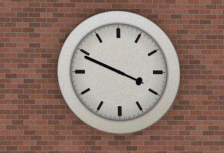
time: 3:49
